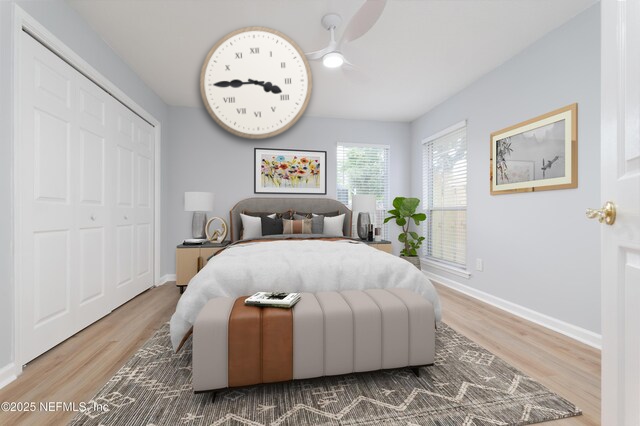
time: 3:45
